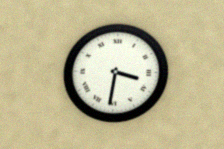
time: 3:31
